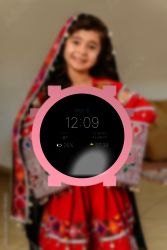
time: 12:09
